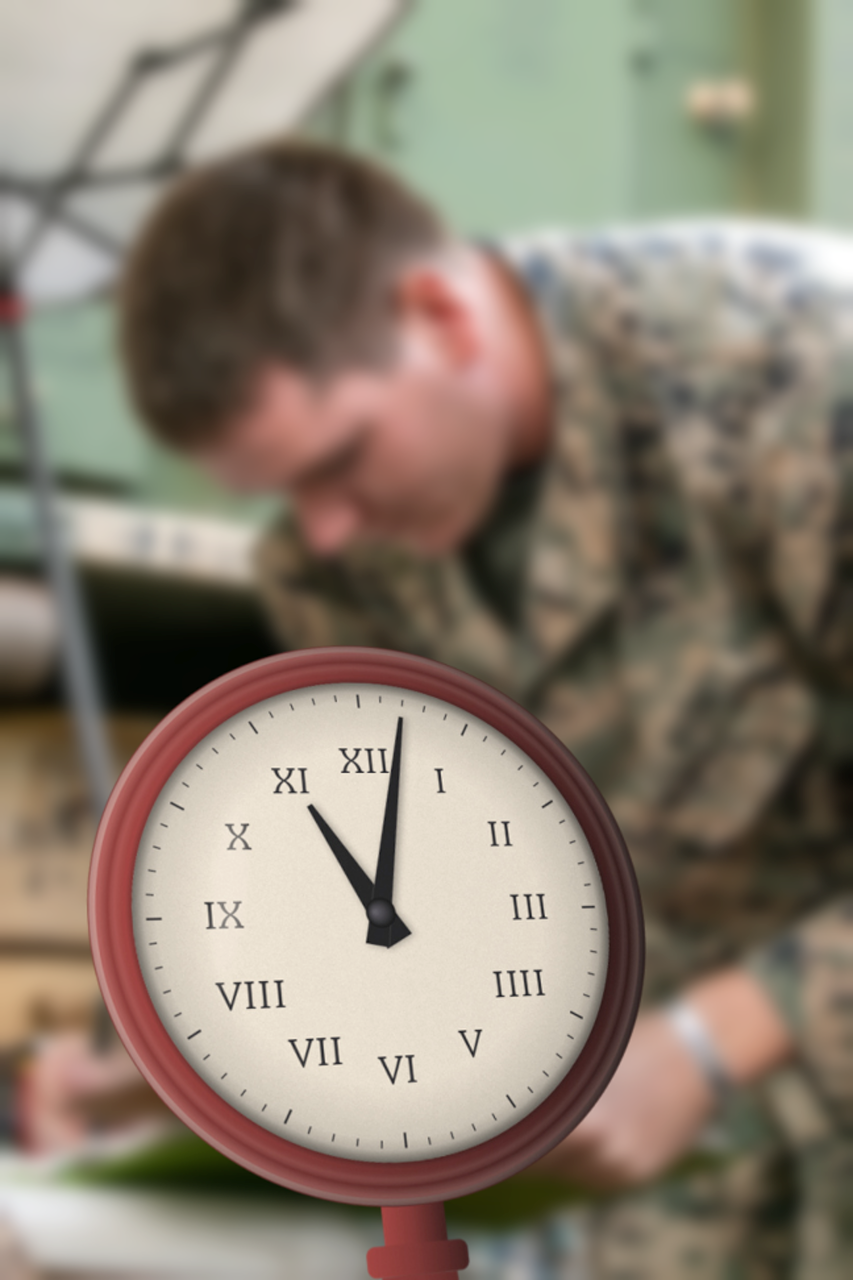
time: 11:02
